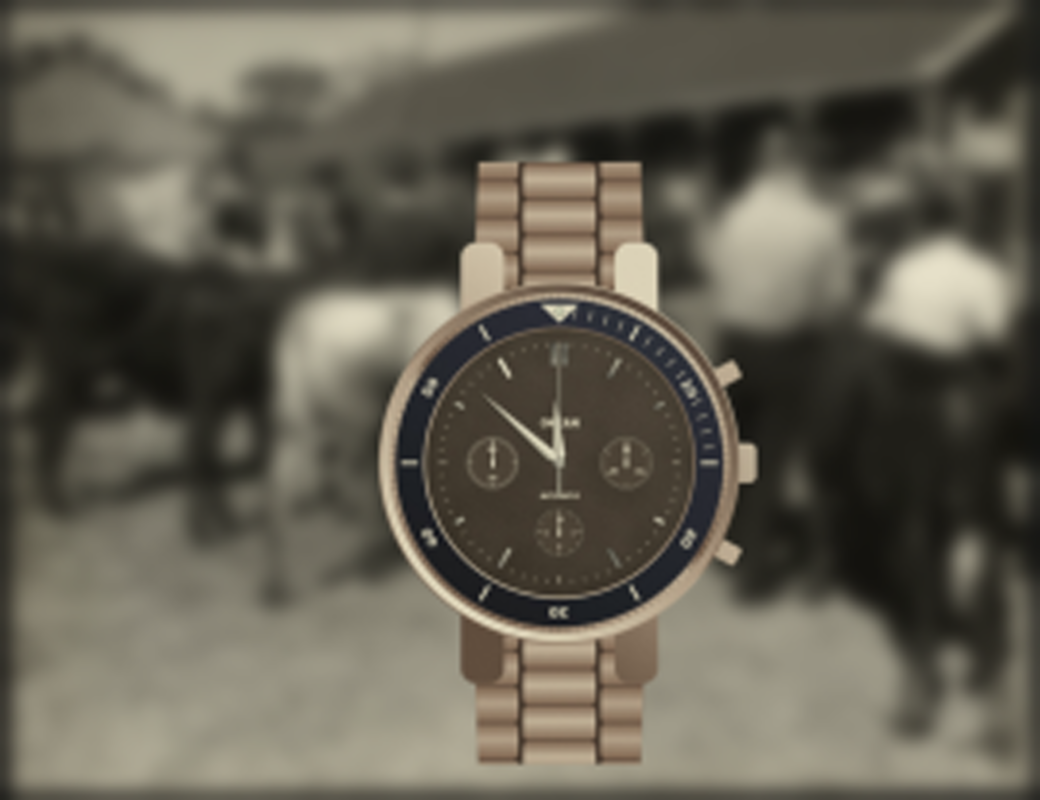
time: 11:52
